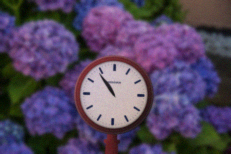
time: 10:54
